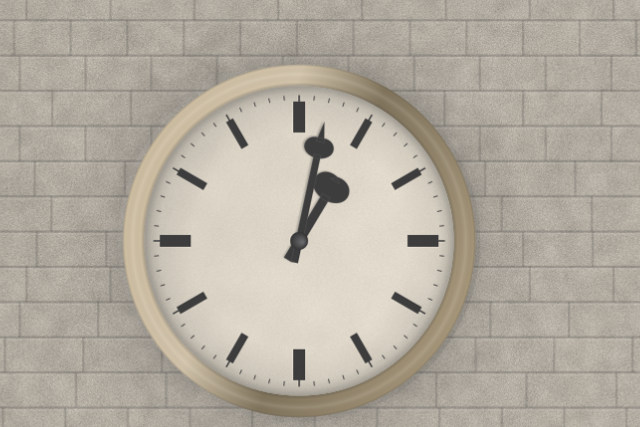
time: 1:02
